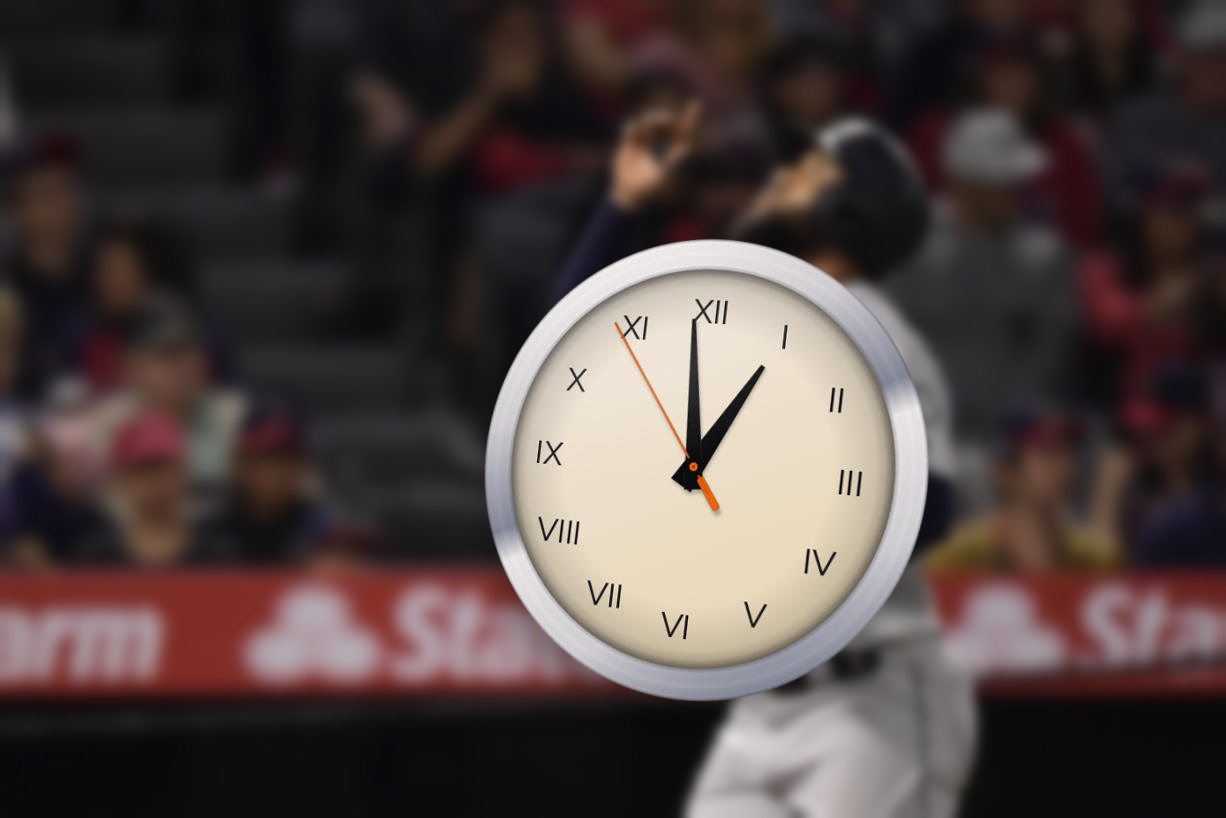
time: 12:58:54
